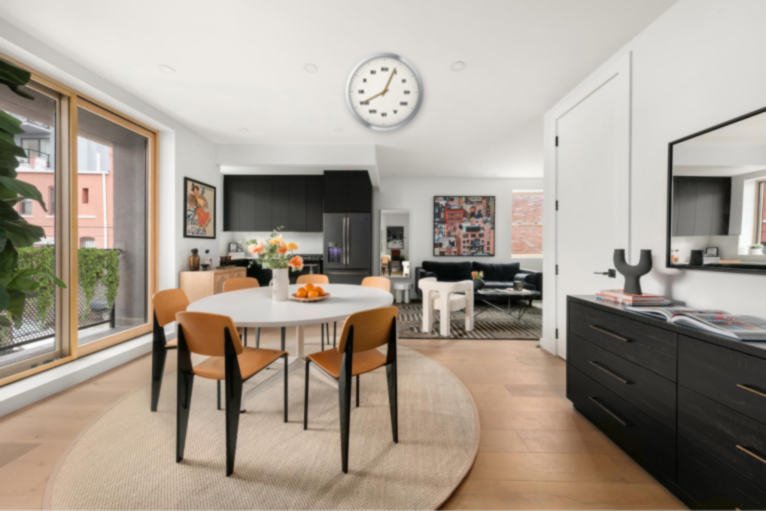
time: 8:04
